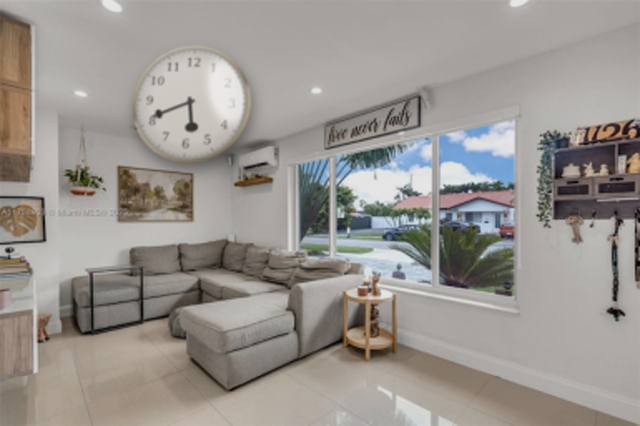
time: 5:41
